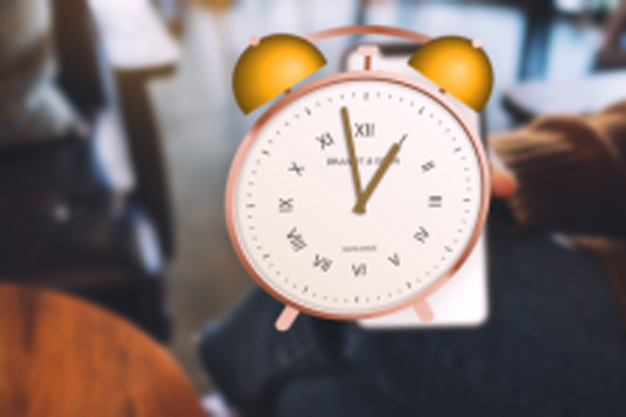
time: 12:58
